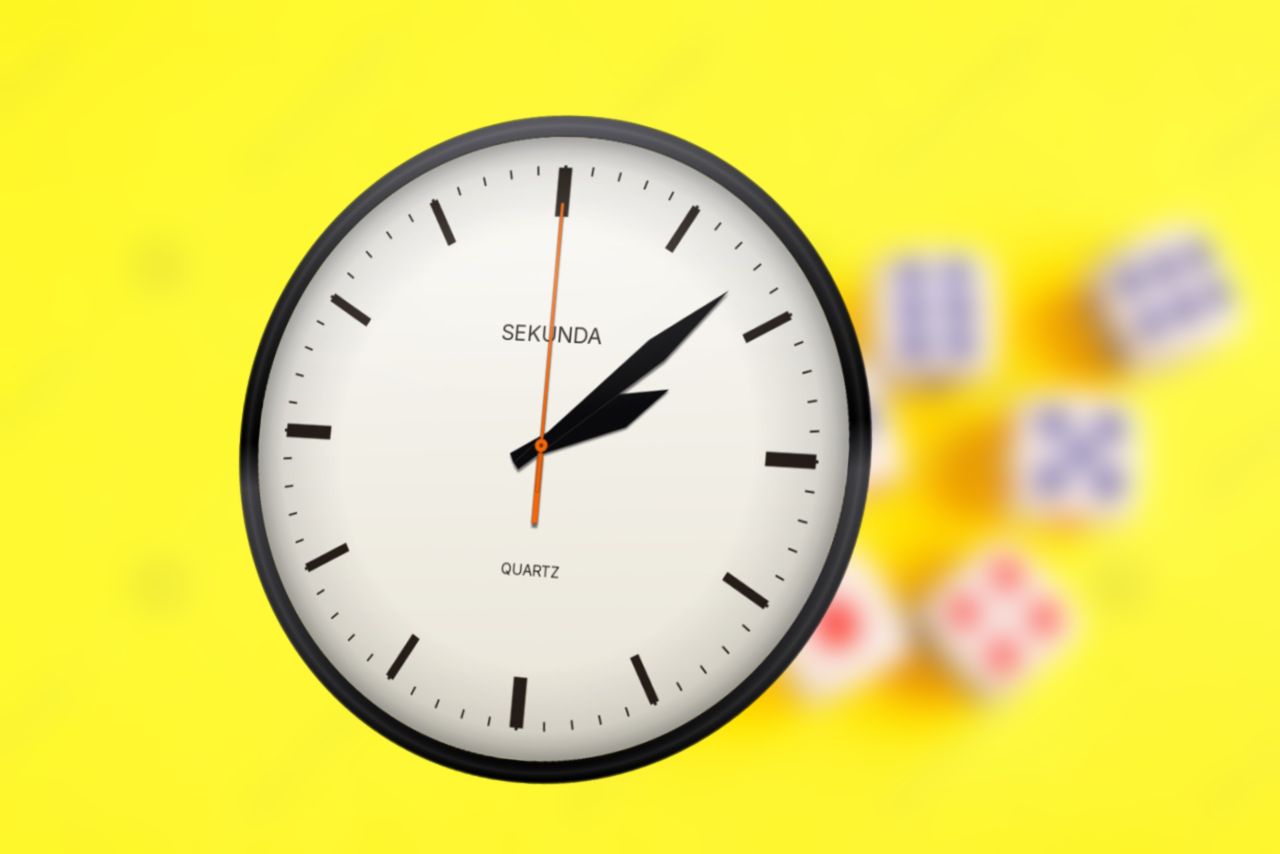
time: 2:08:00
